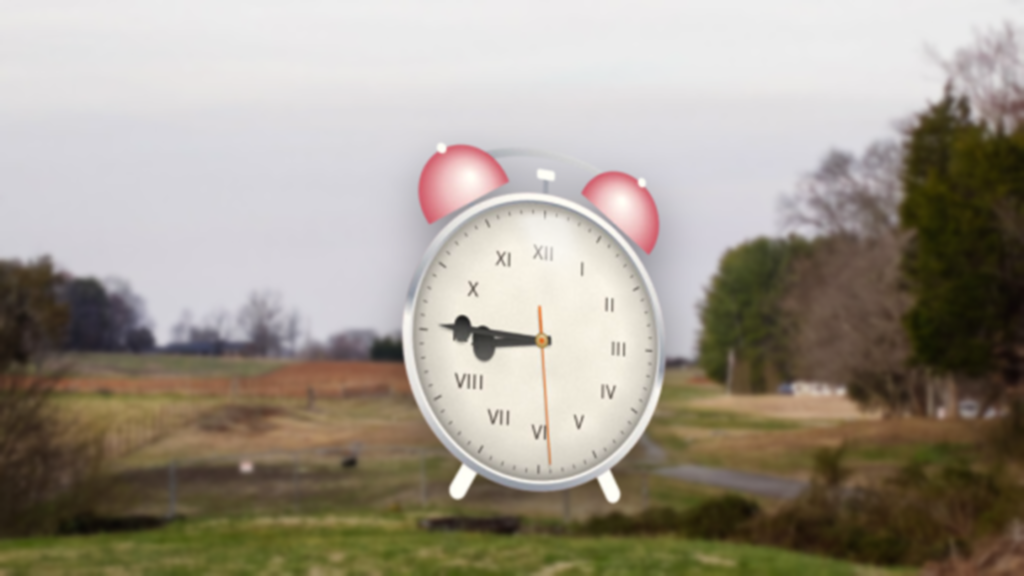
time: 8:45:29
